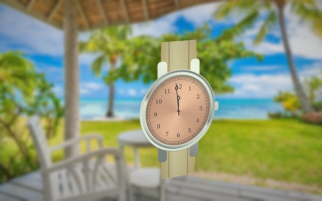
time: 11:59
